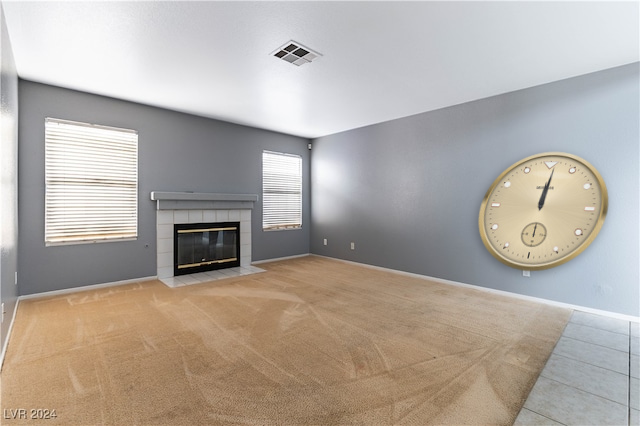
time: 12:01
